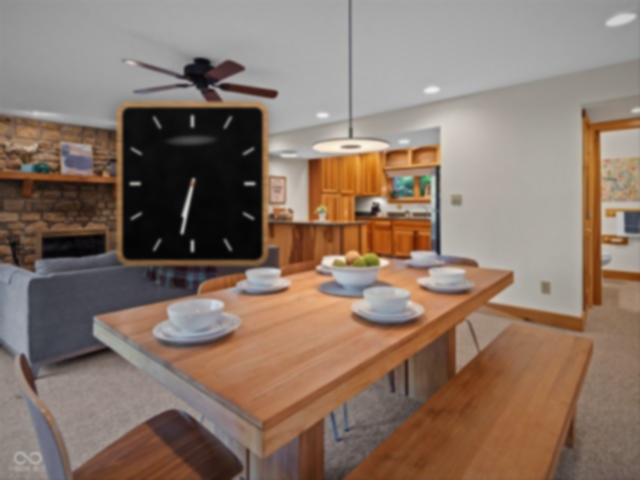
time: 6:32
